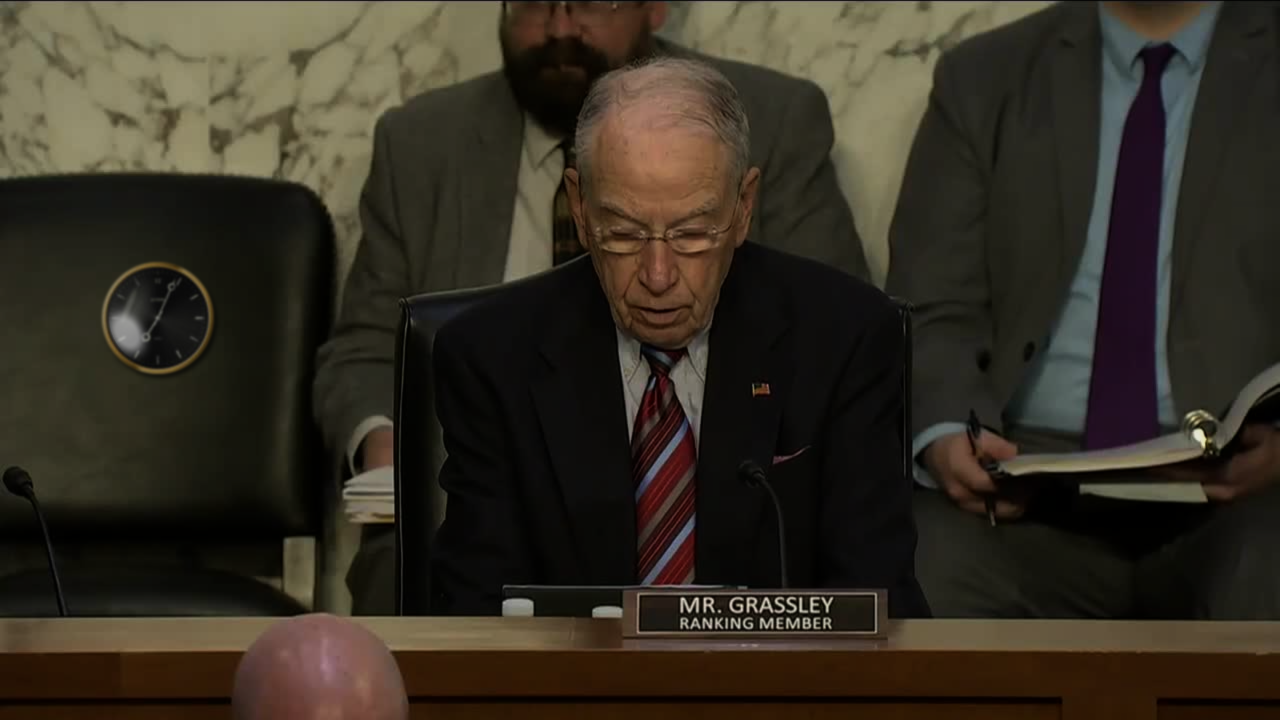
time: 7:04
